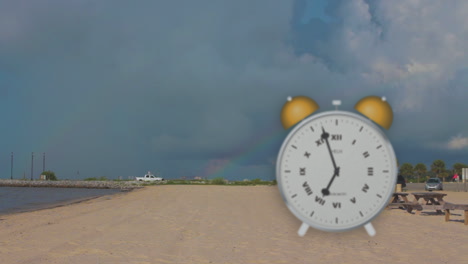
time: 6:57
